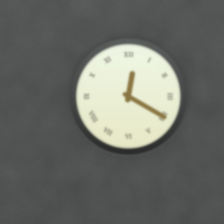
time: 12:20
